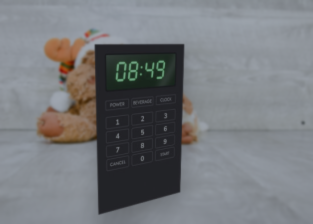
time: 8:49
